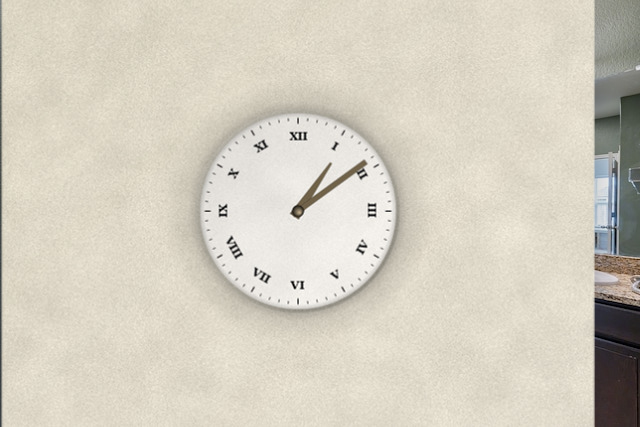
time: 1:09
